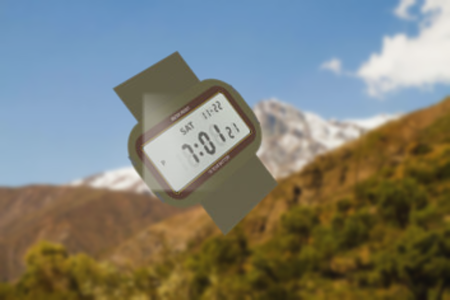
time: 7:01:21
